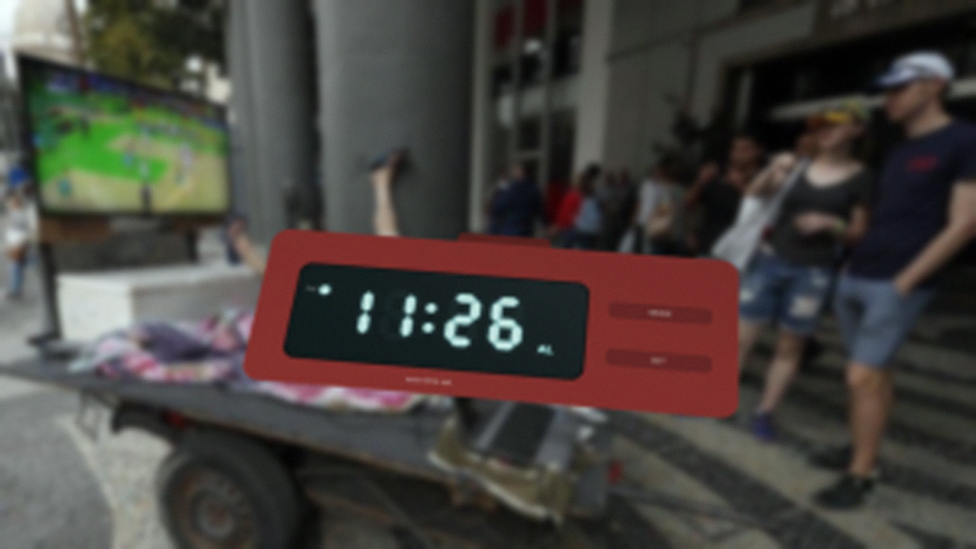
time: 11:26
